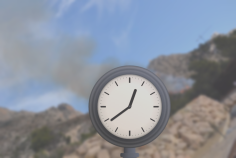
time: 12:39
